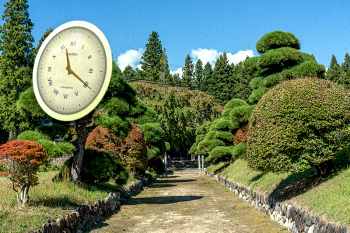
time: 11:20
